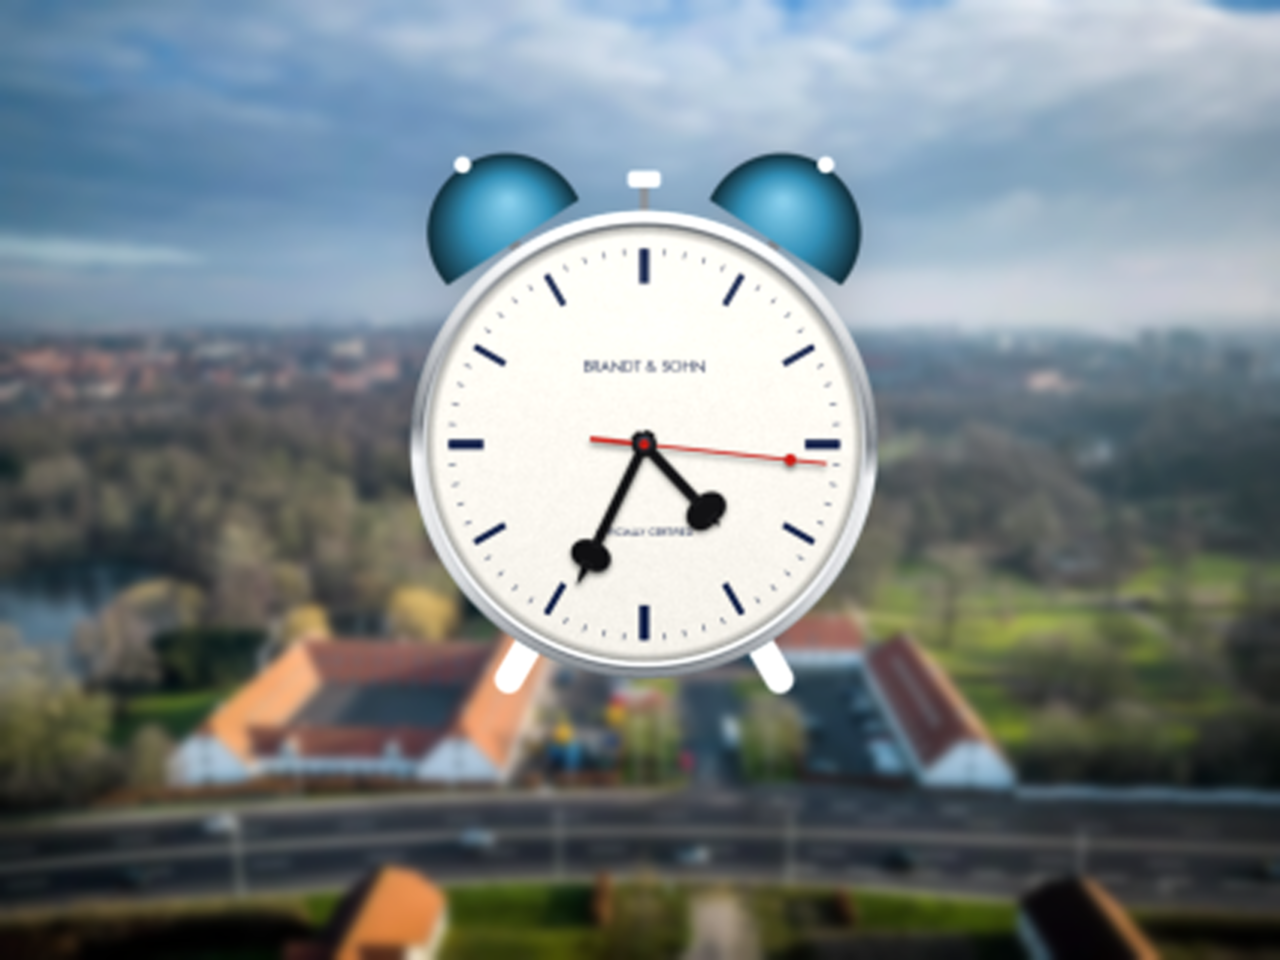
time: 4:34:16
